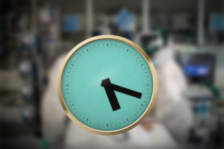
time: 5:18
